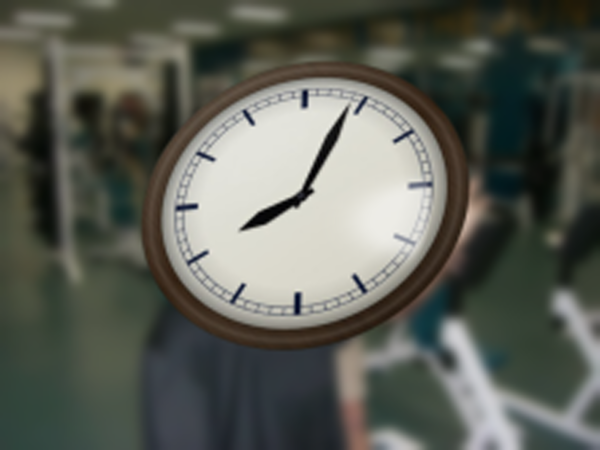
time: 8:04
